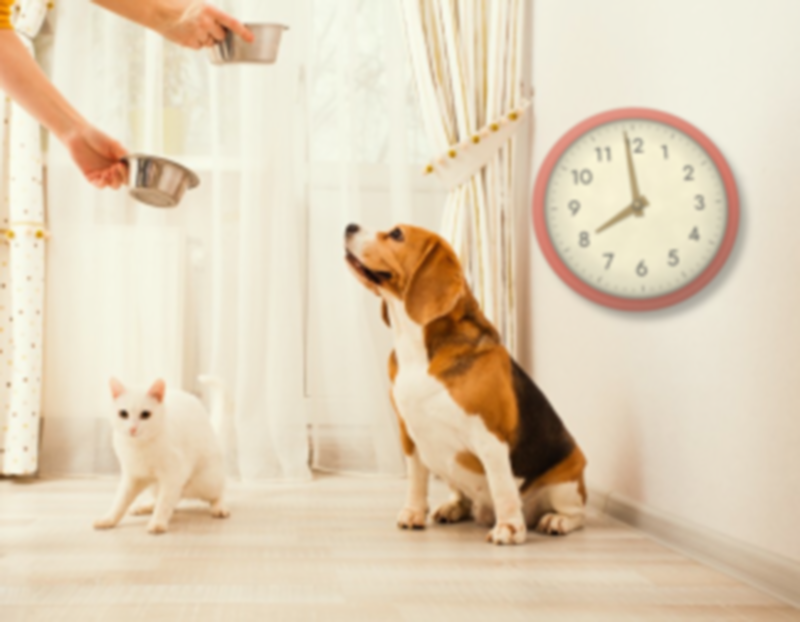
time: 7:59
